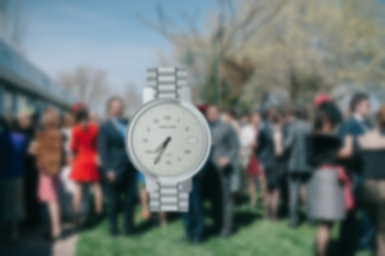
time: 7:35
